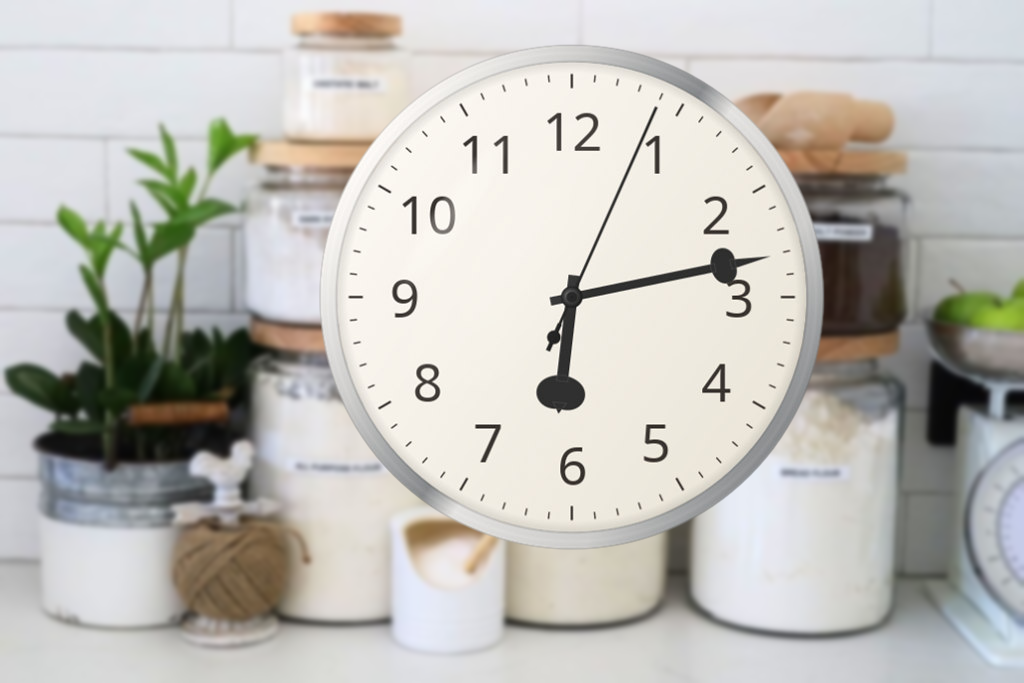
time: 6:13:04
